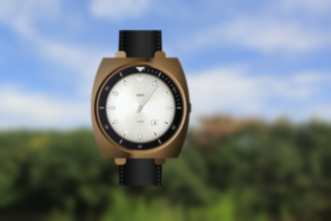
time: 1:06
